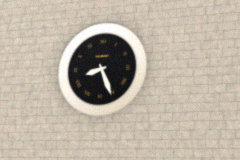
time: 8:26
